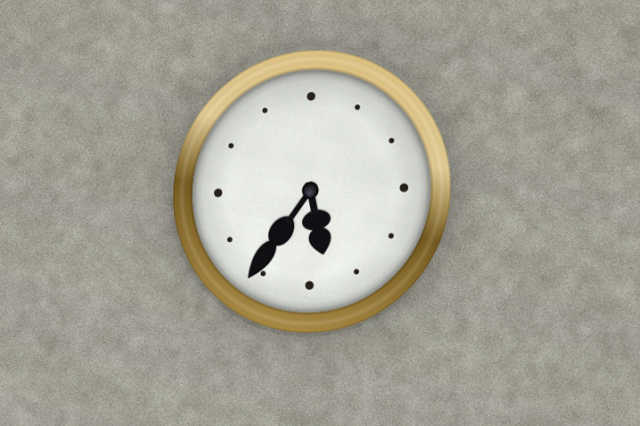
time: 5:36
